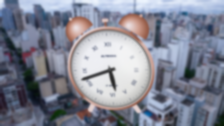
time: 5:42
